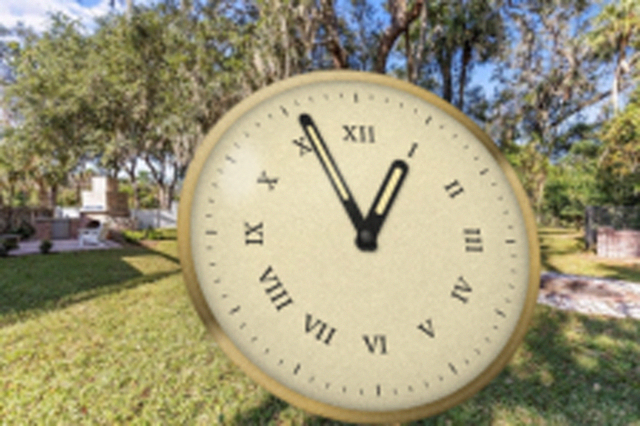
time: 12:56
